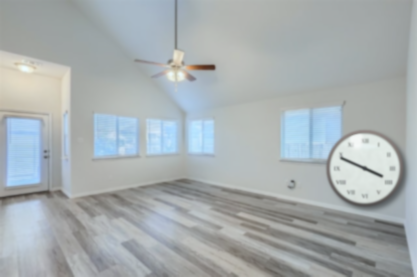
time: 3:49
